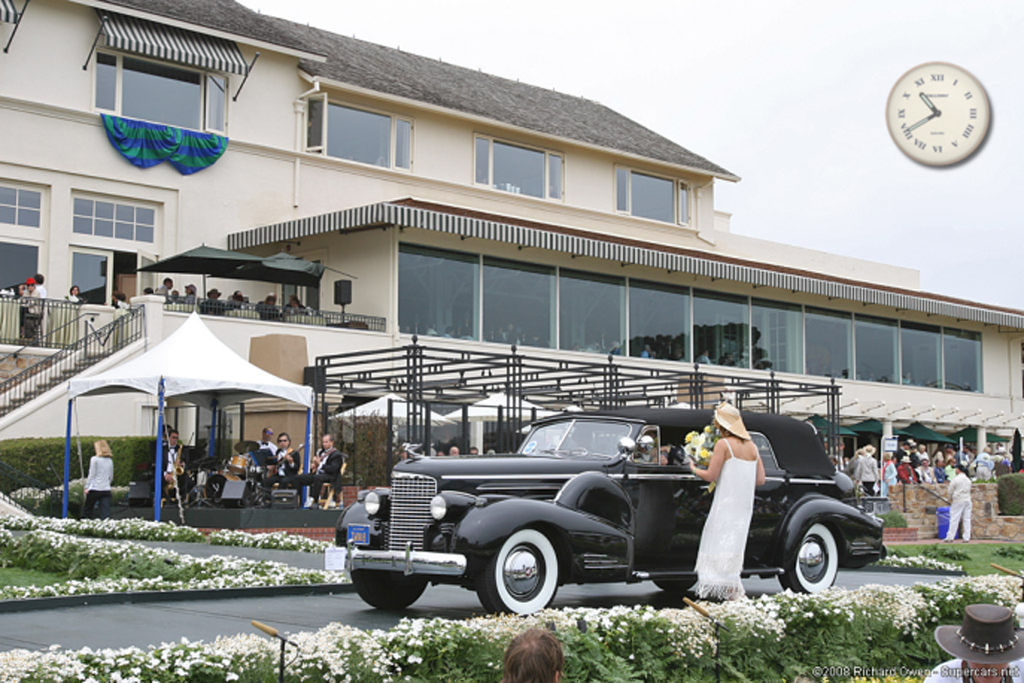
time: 10:40
